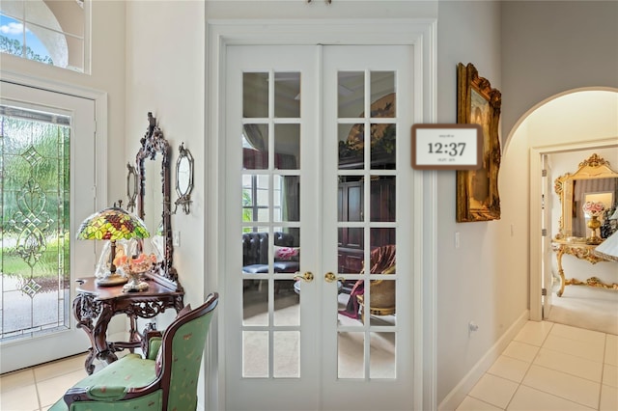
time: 12:37
